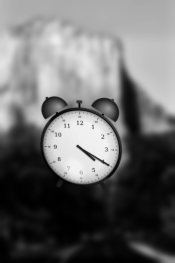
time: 4:20
